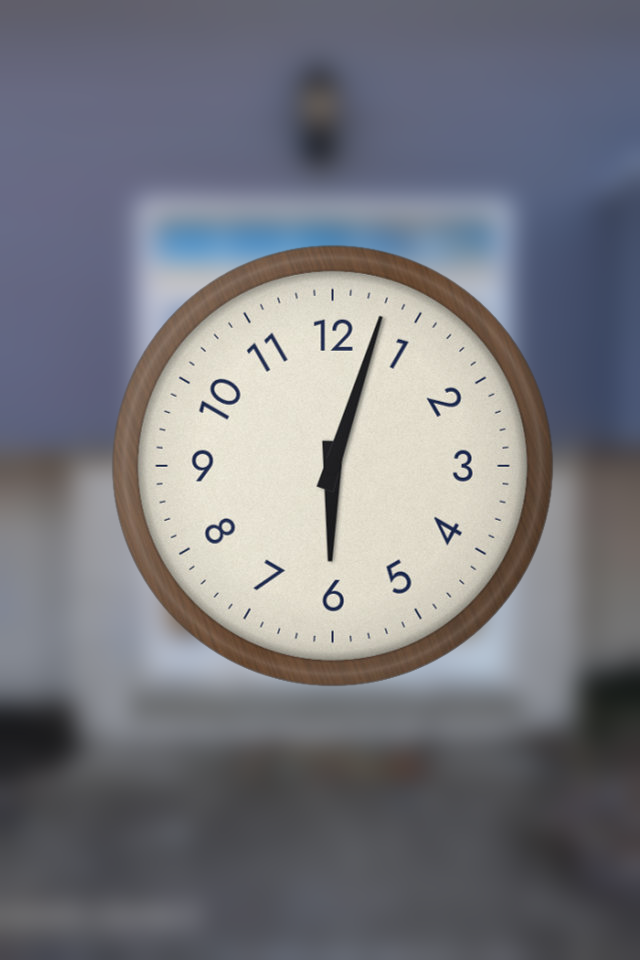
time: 6:03
